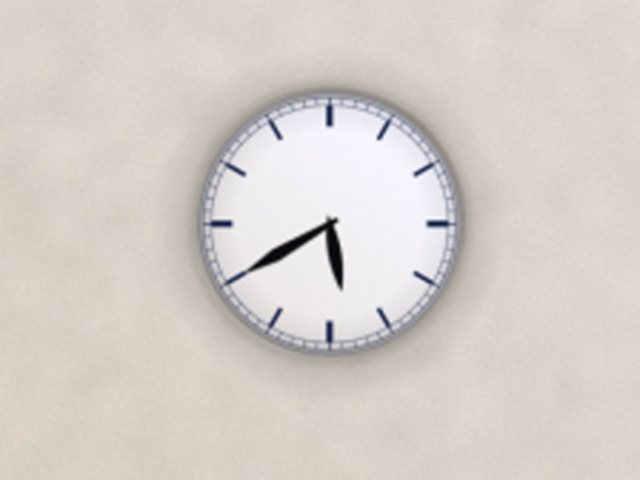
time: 5:40
